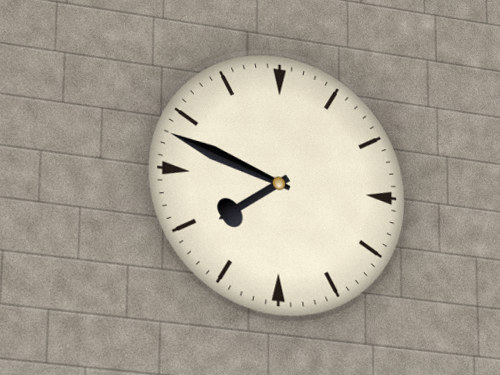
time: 7:48
